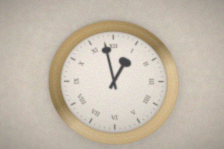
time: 12:58
